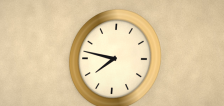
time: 7:47
